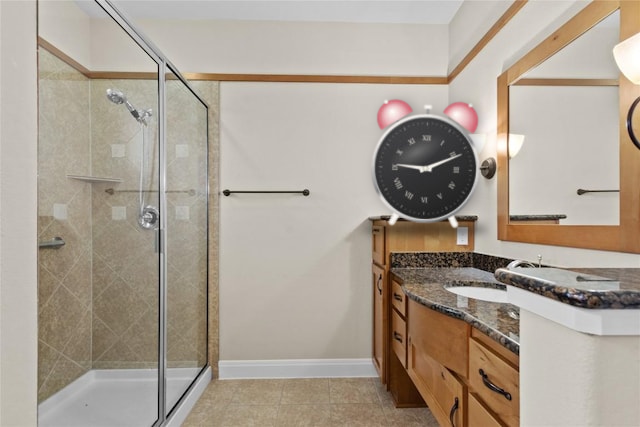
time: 9:11
